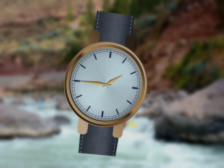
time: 1:45
